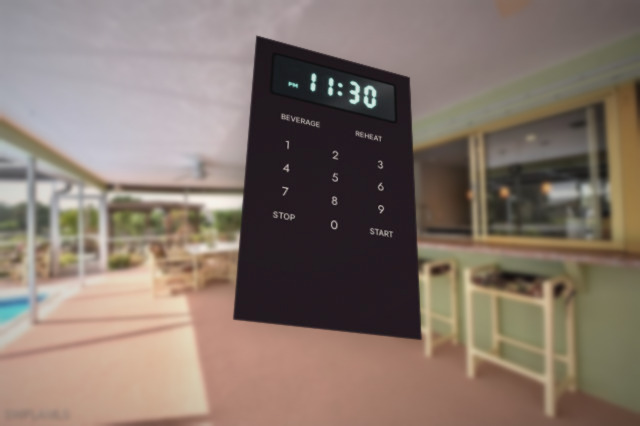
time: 11:30
